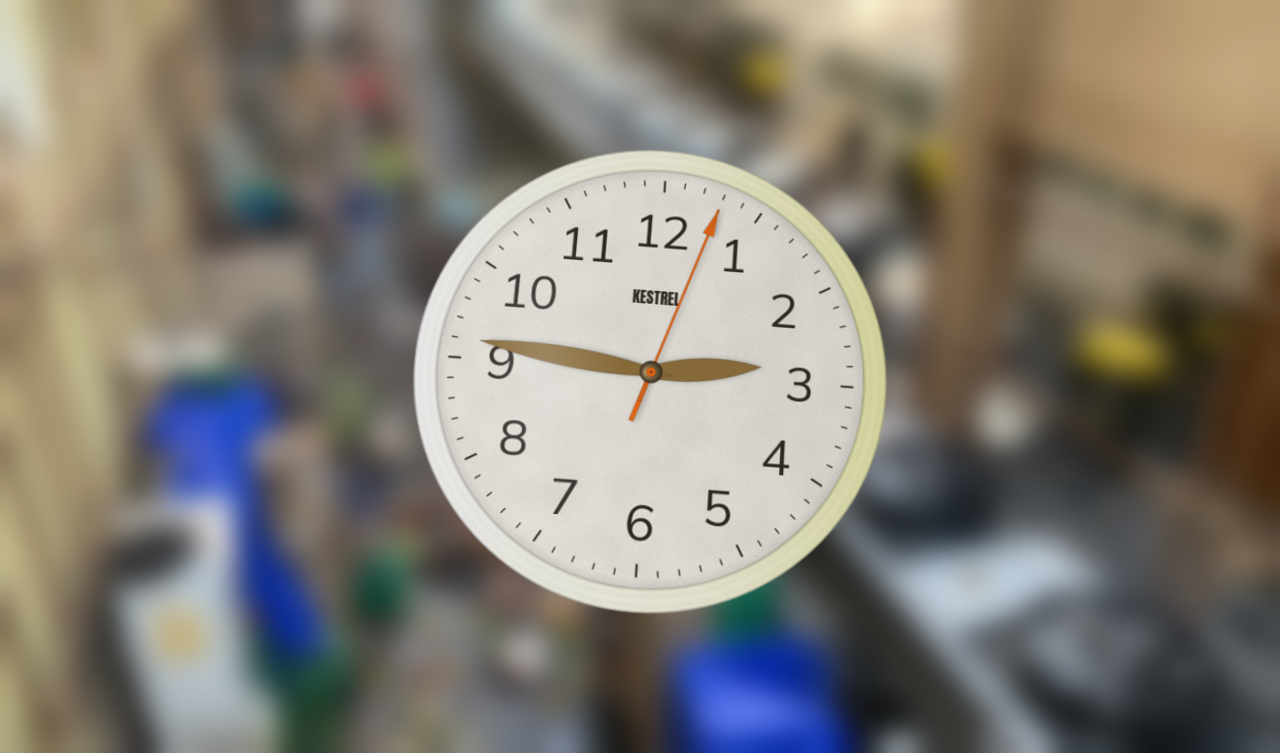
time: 2:46:03
